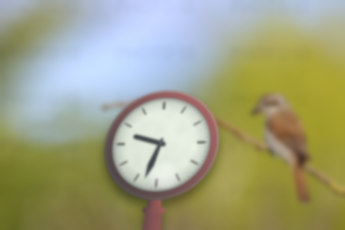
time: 9:33
